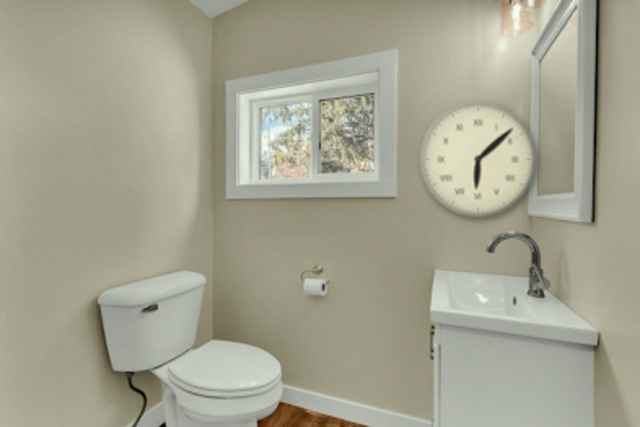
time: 6:08
